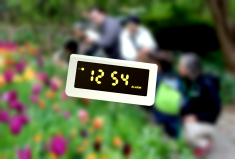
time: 12:54
